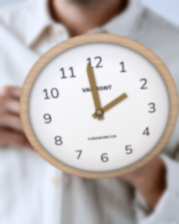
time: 1:59
